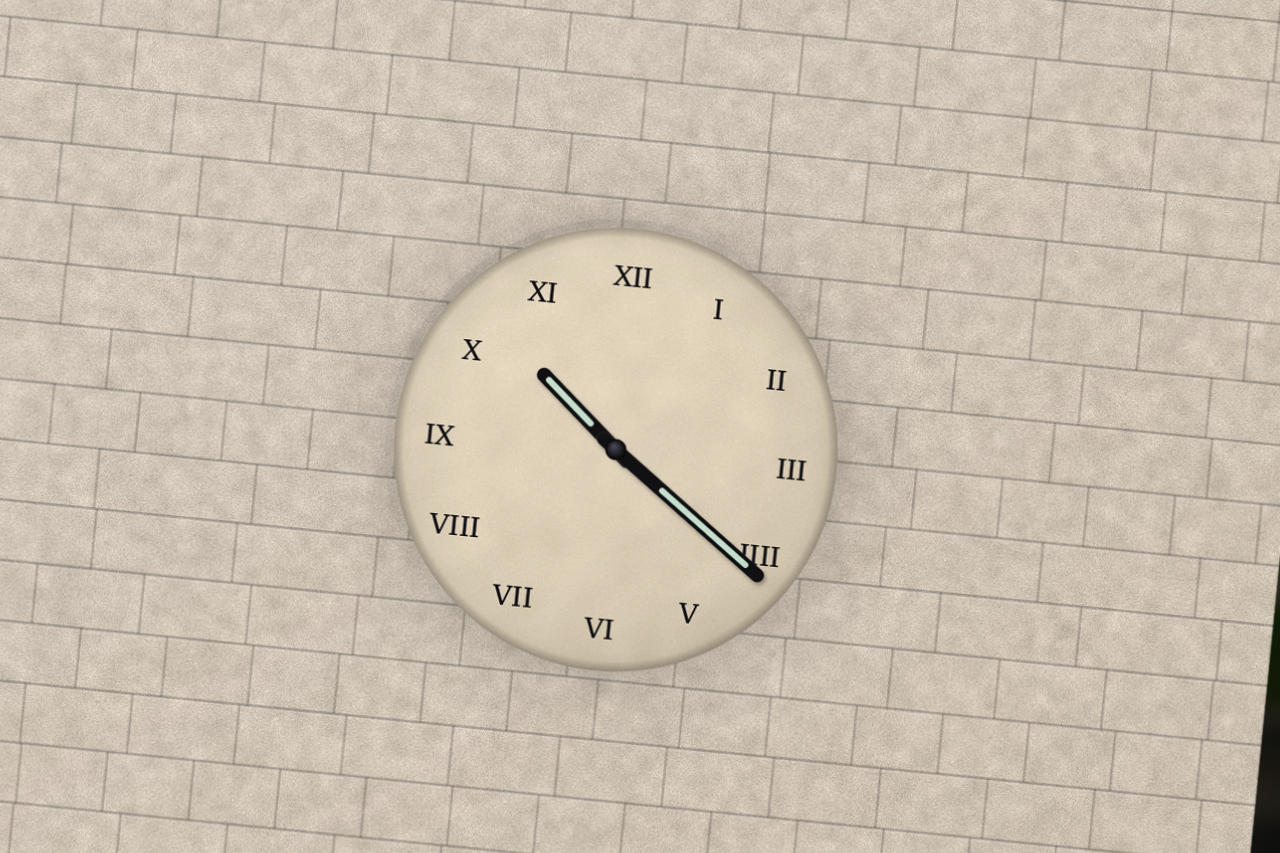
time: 10:21
